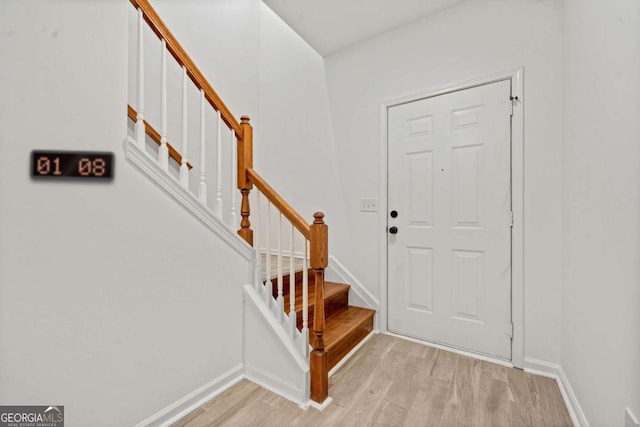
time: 1:08
